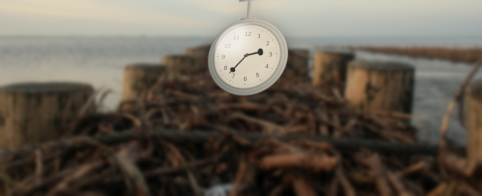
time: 2:37
